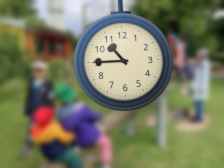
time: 10:45
